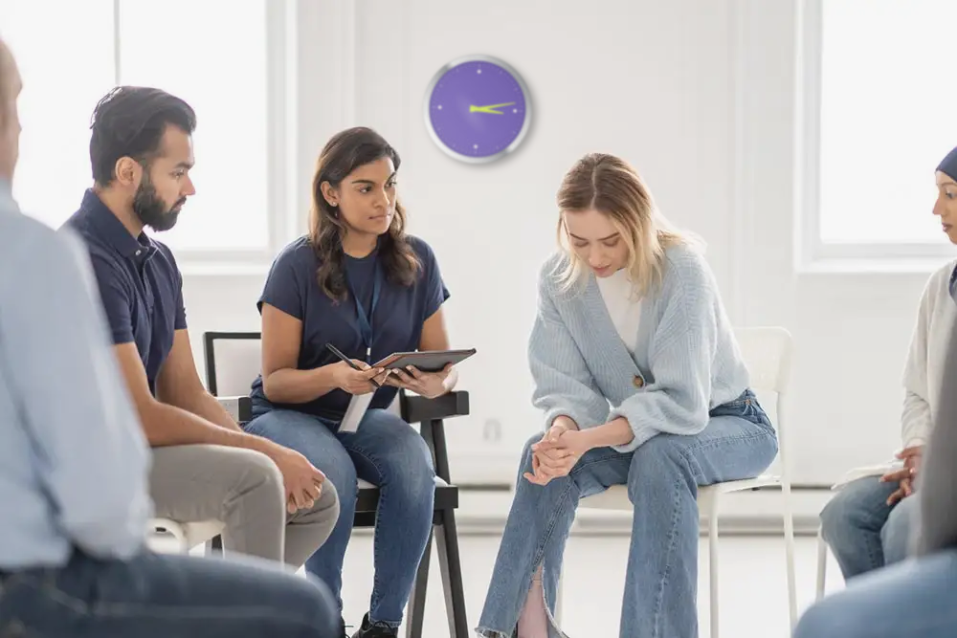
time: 3:13
